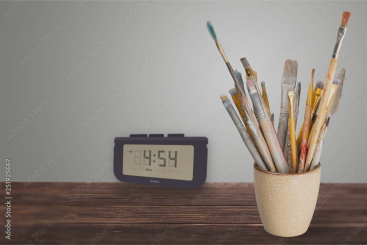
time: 4:54
